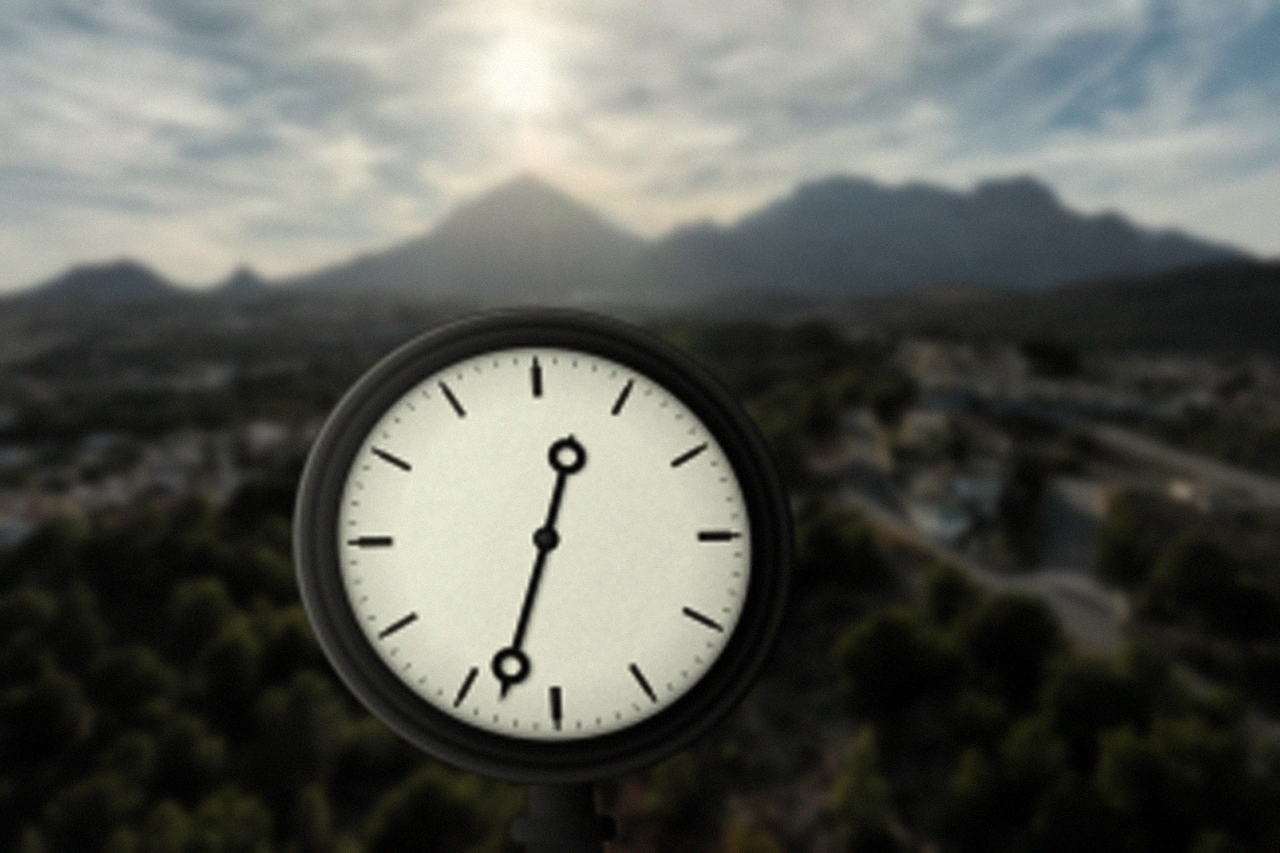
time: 12:33
